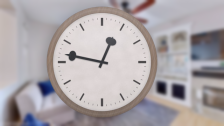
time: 12:47
